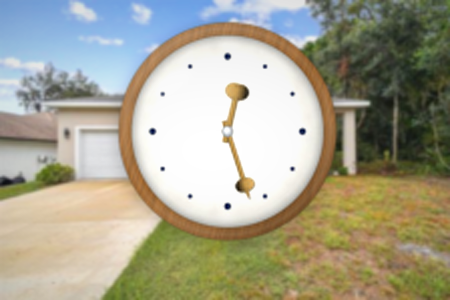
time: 12:27
